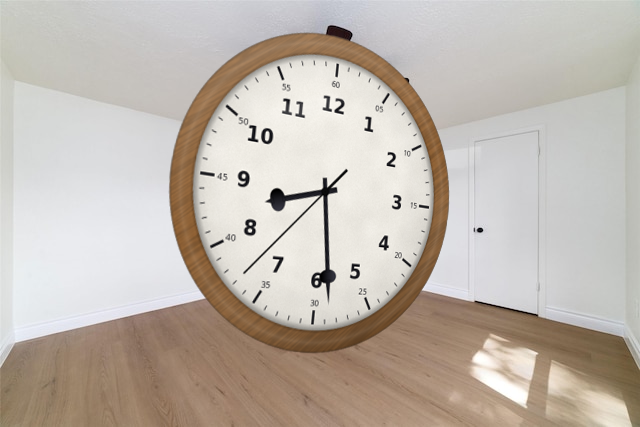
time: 8:28:37
